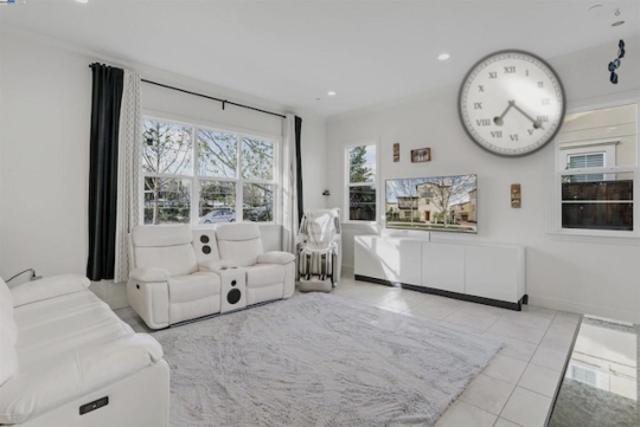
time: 7:22
